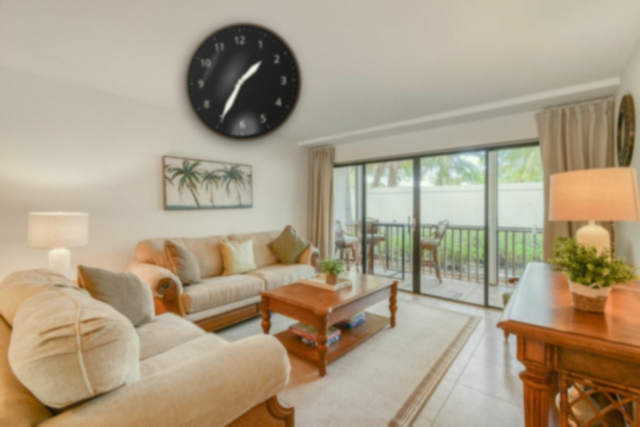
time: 1:35
